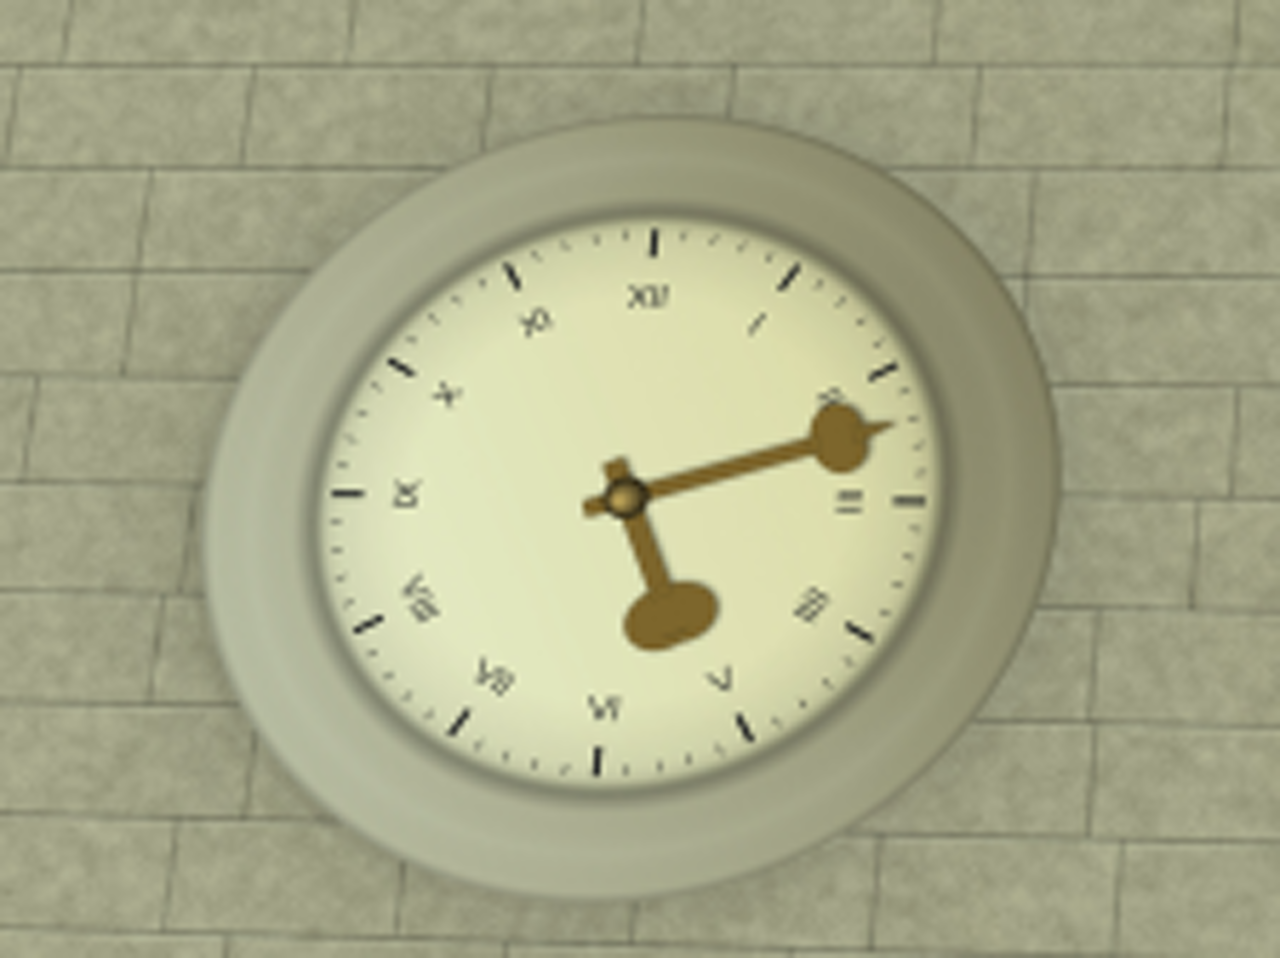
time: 5:12
